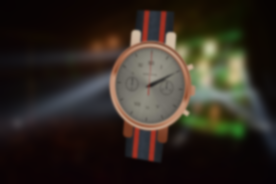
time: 2:10
